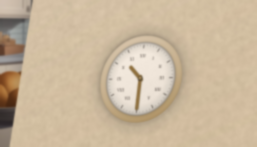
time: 10:30
